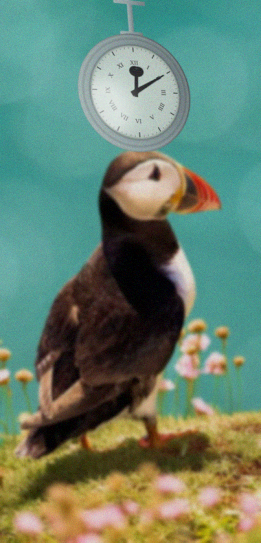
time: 12:10
